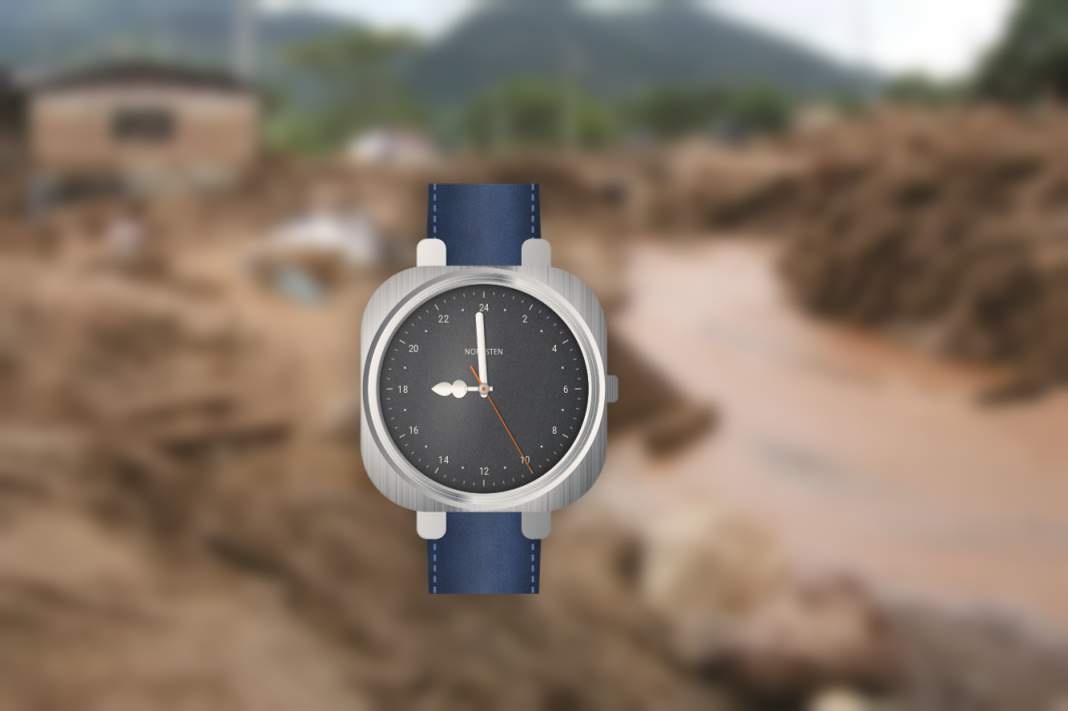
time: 17:59:25
